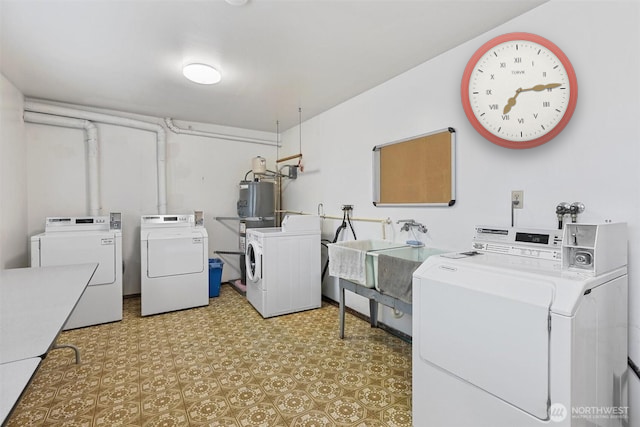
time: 7:14
